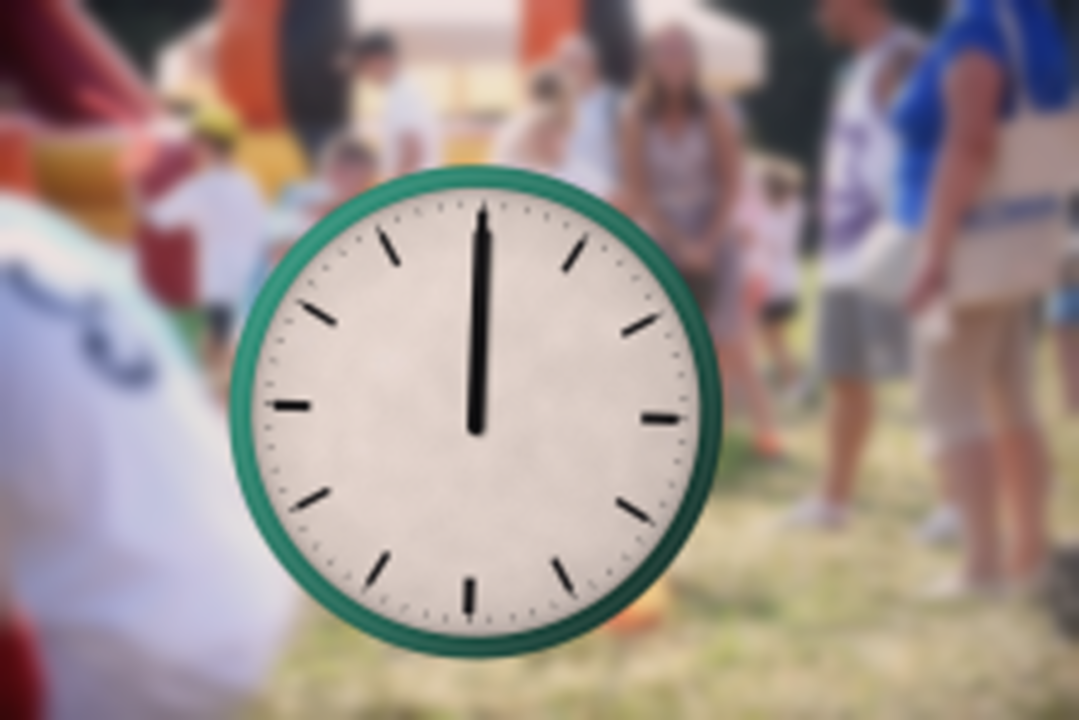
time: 12:00
